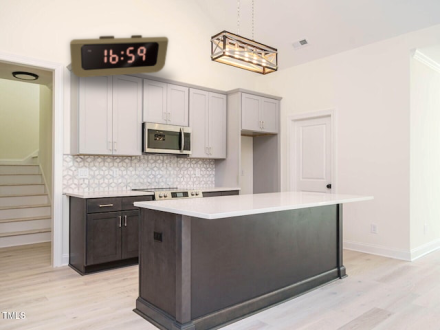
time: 16:59
